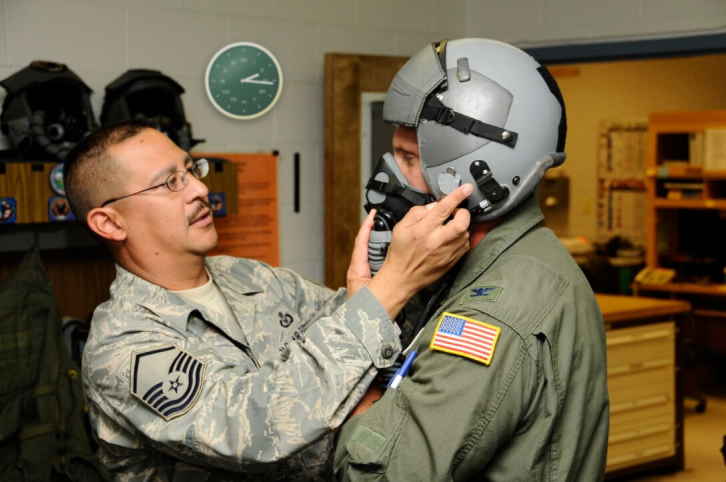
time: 2:16
